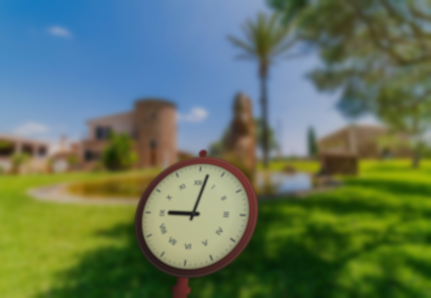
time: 9:02
